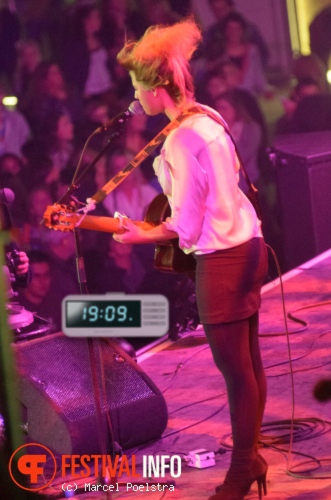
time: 19:09
